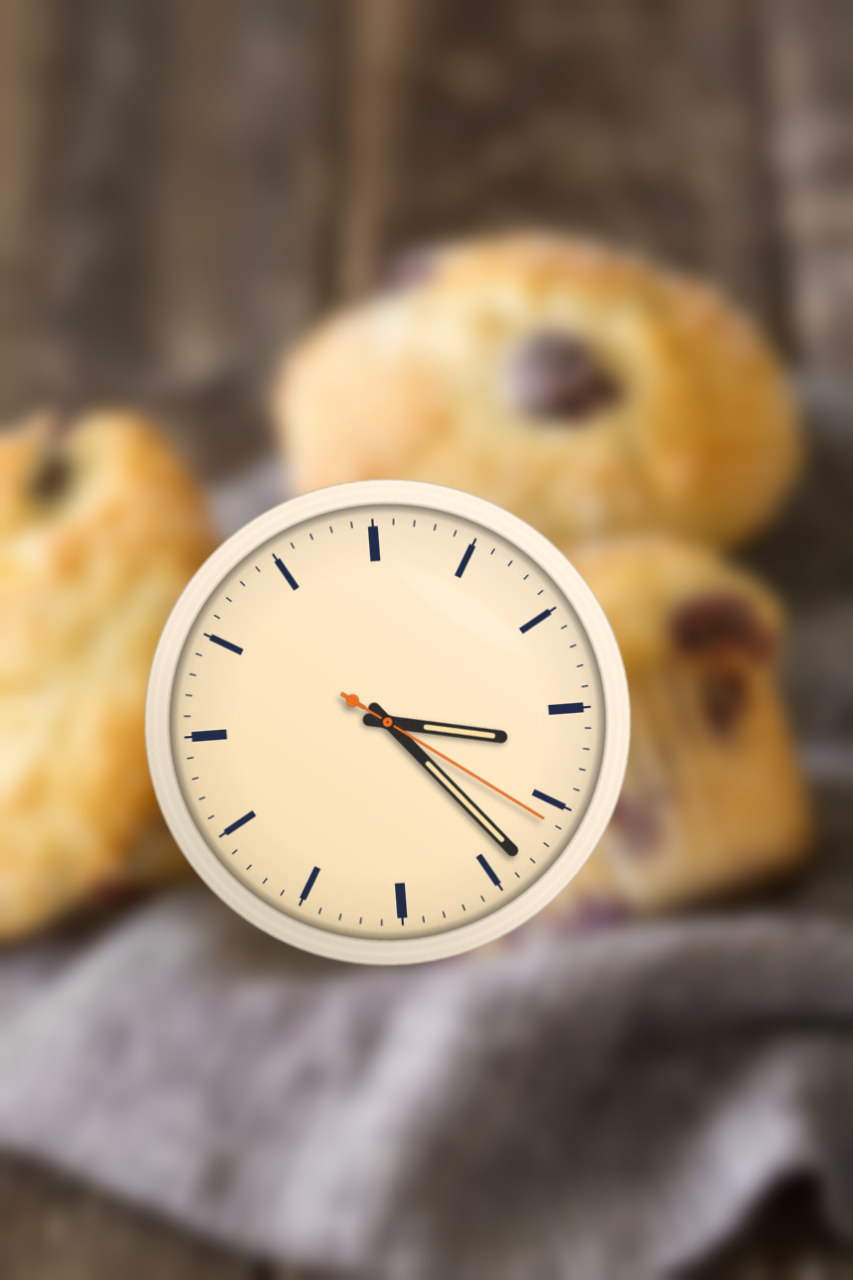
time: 3:23:21
